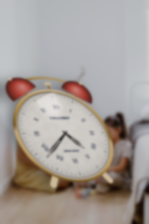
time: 4:38
